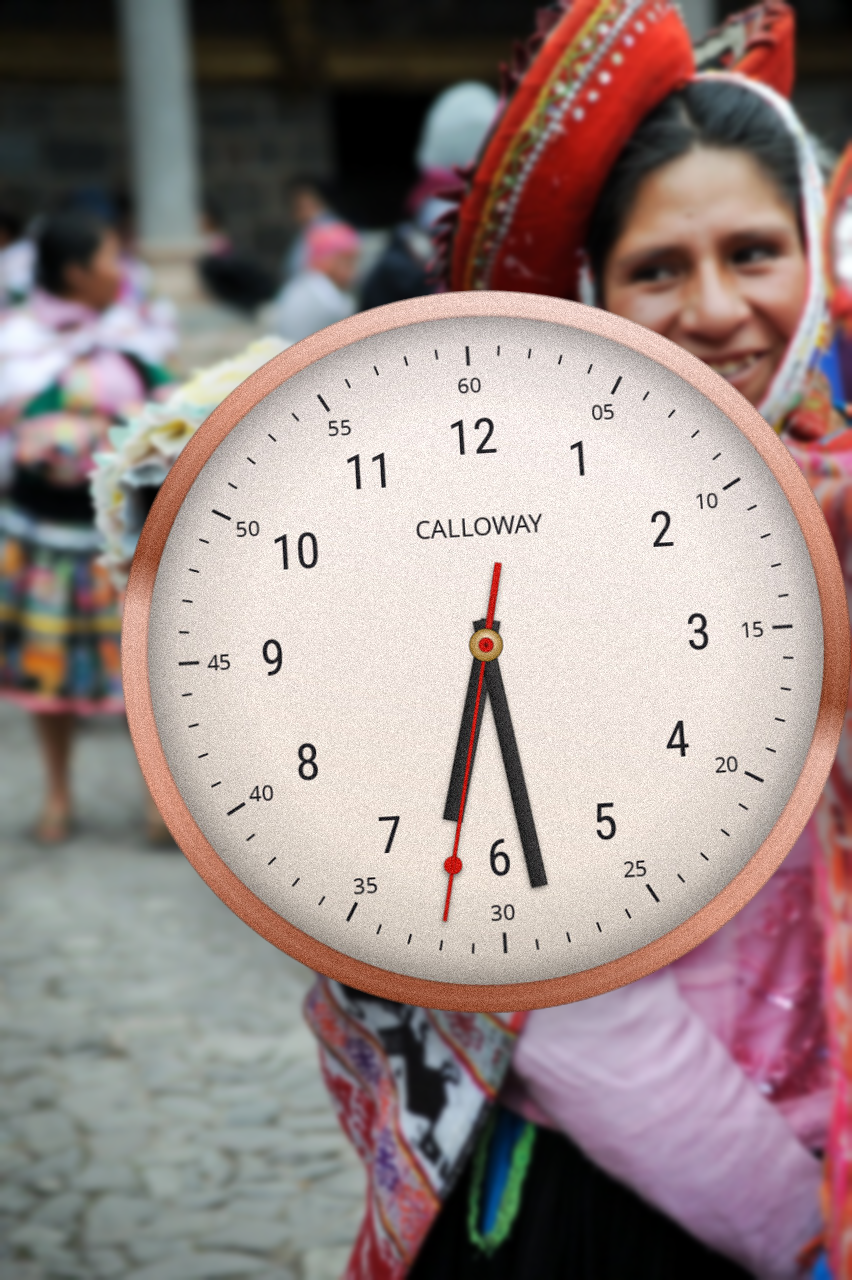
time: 6:28:32
